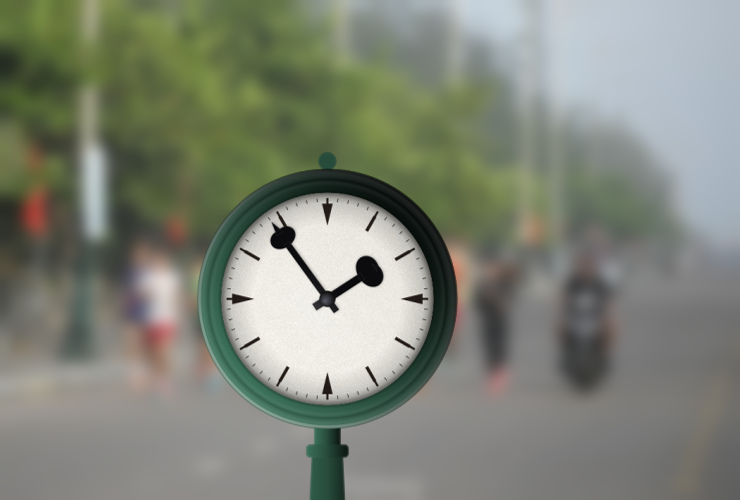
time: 1:54
